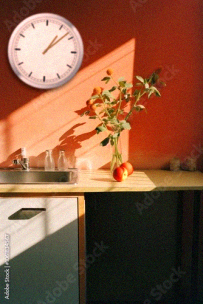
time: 1:08
